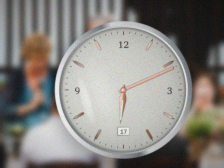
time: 6:11
